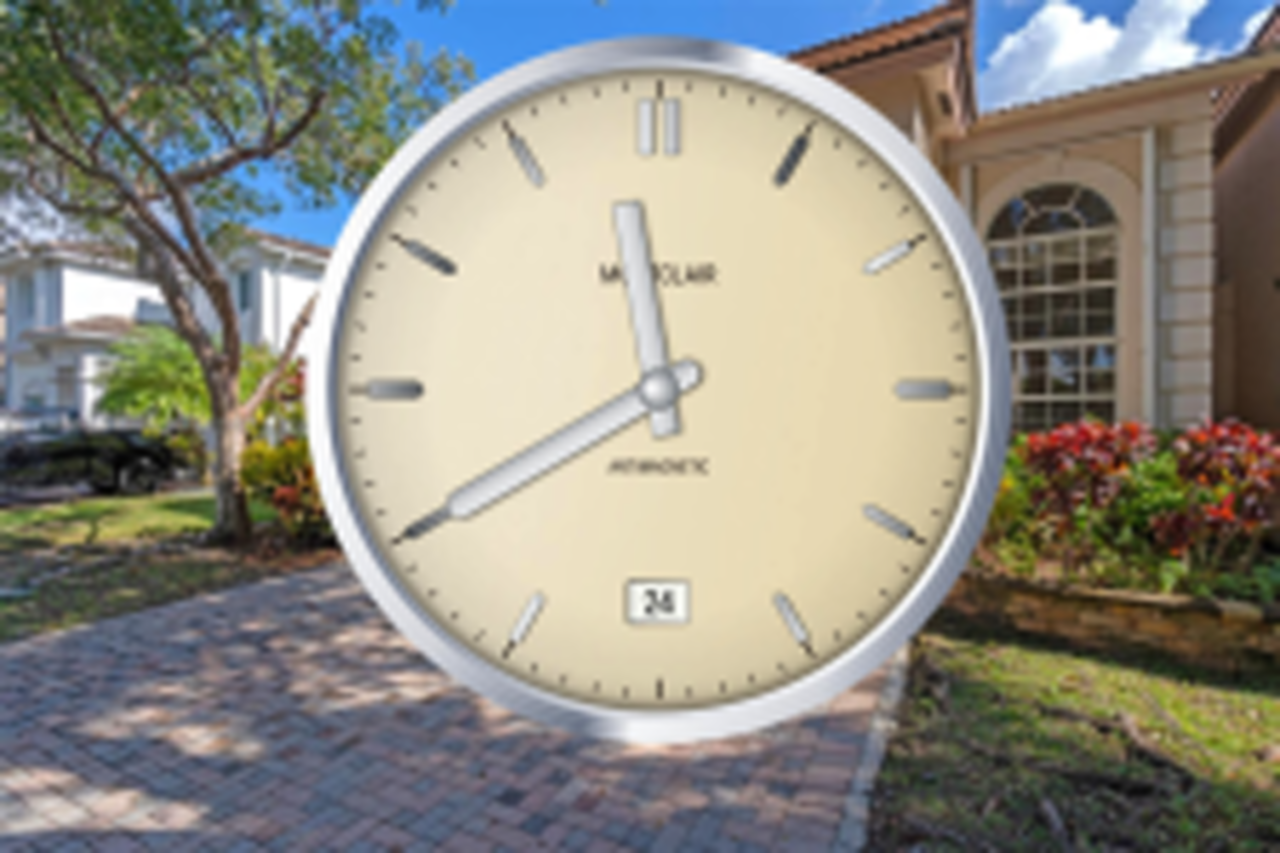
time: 11:40
